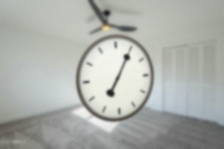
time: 7:05
